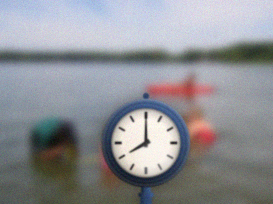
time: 8:00
